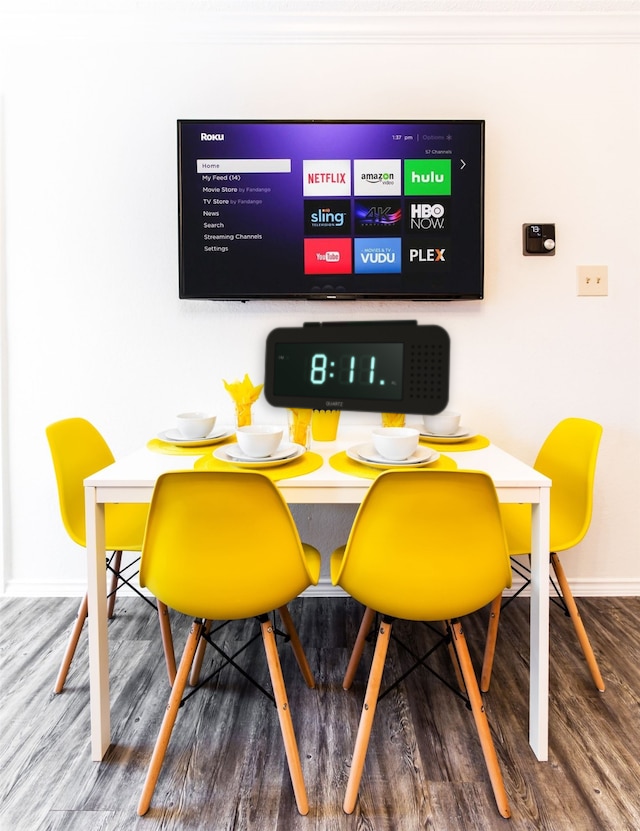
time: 8:11
